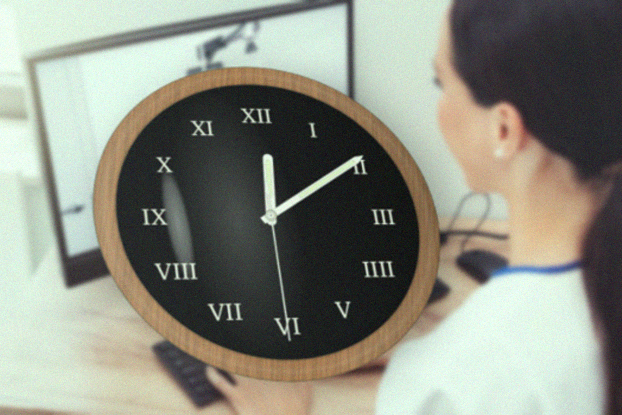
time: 12:09:30
